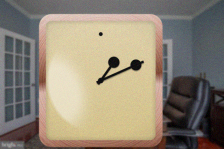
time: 1:11
